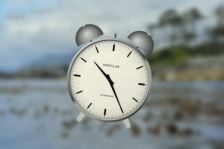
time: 10:25
